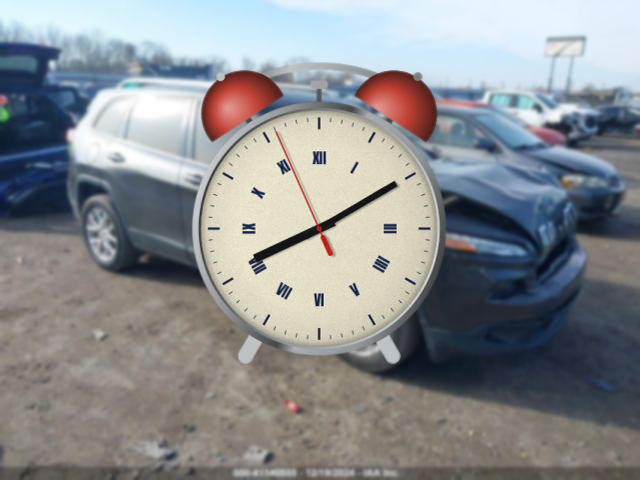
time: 8:09:56
